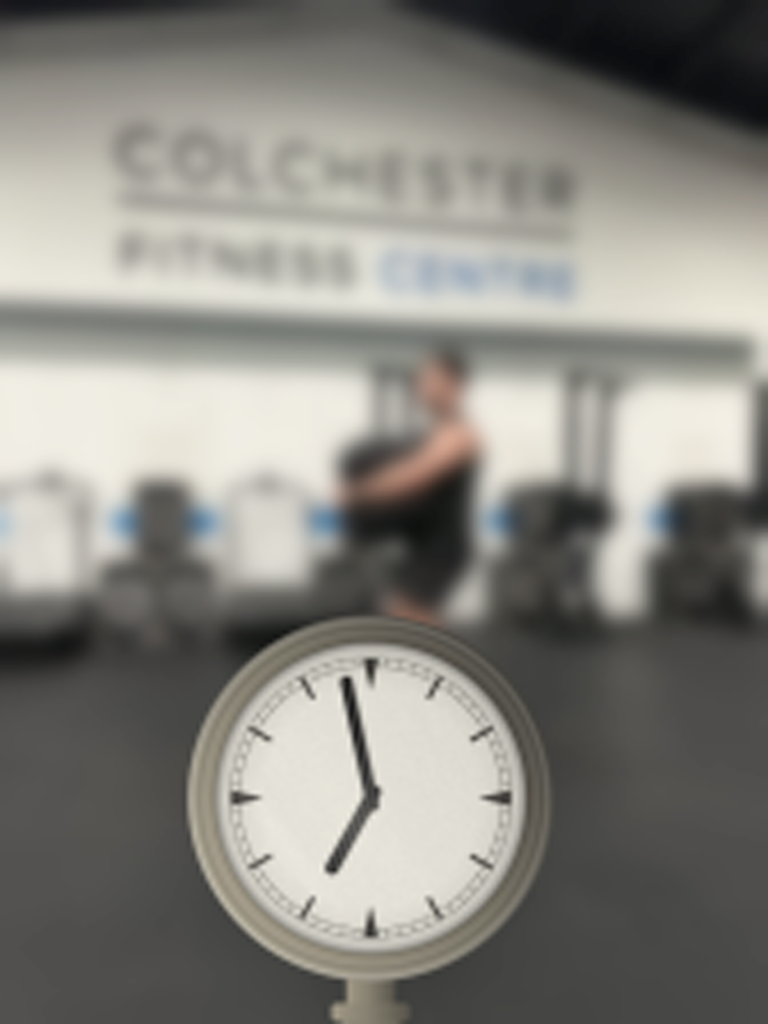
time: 6:58
